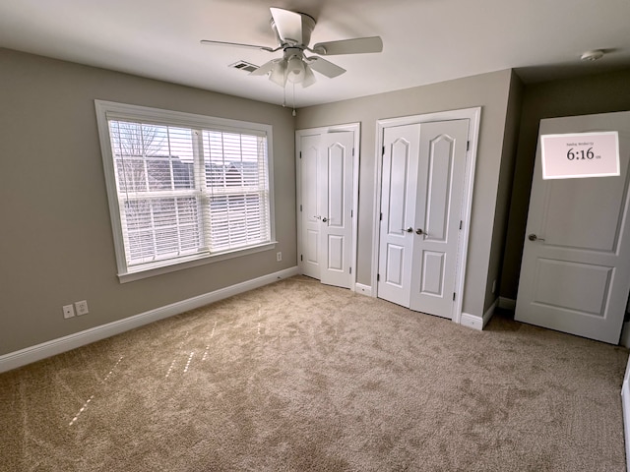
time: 6:16
